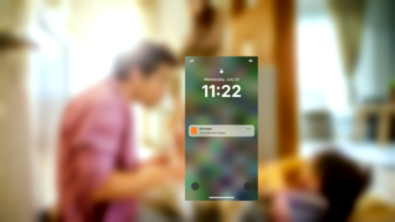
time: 11:22
